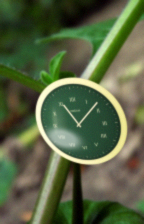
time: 11:08
